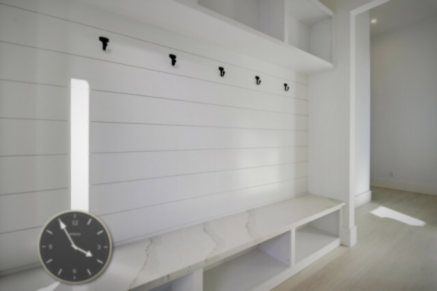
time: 3:55
